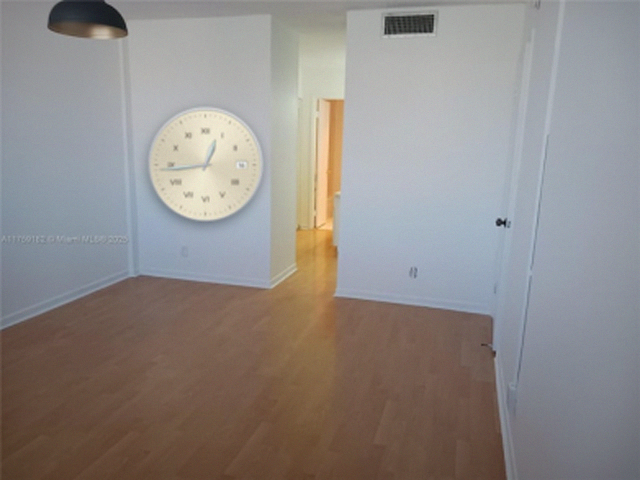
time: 12:44
